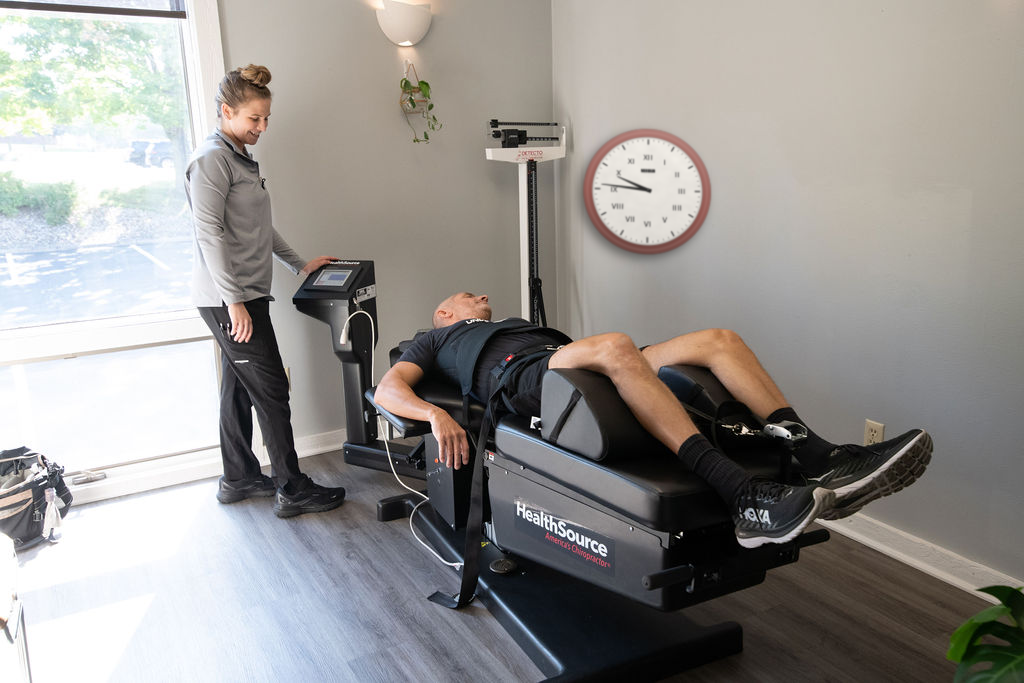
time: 9:46
